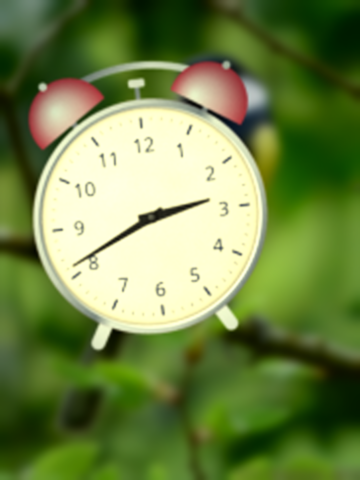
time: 2:41
